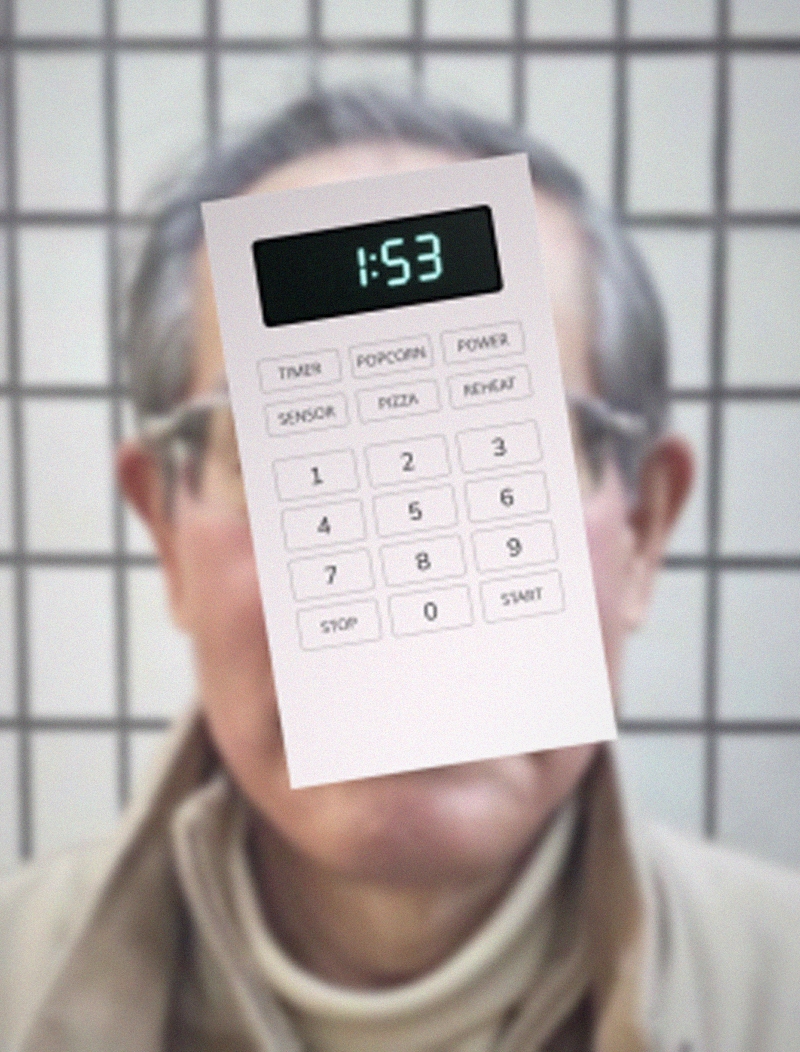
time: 1:53
